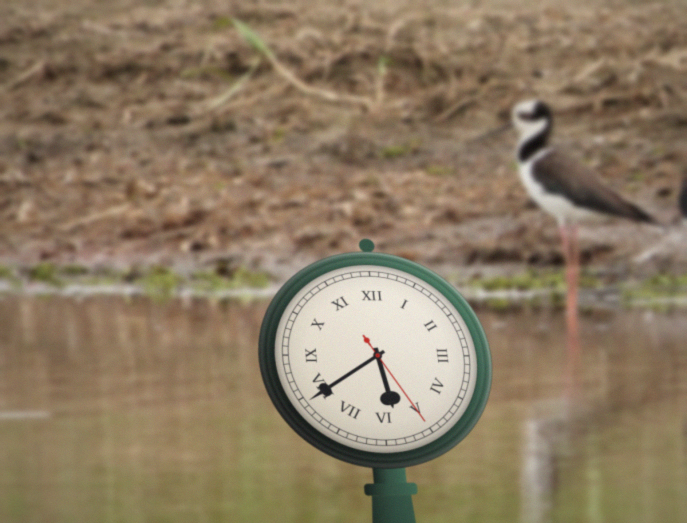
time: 5:39:25
